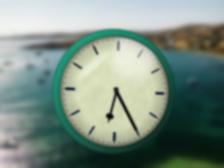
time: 6:25
